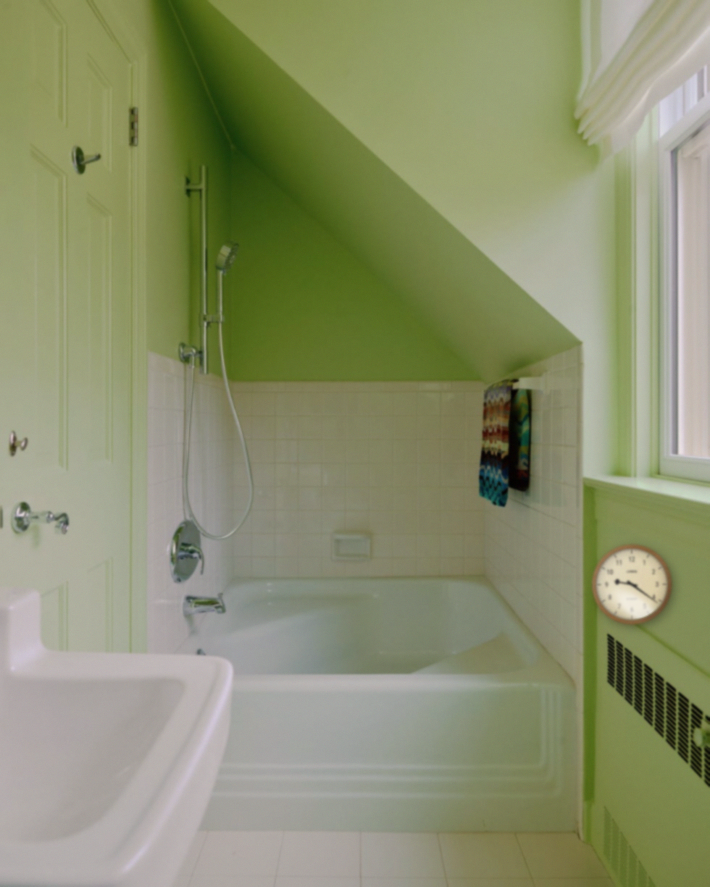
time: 9:21
